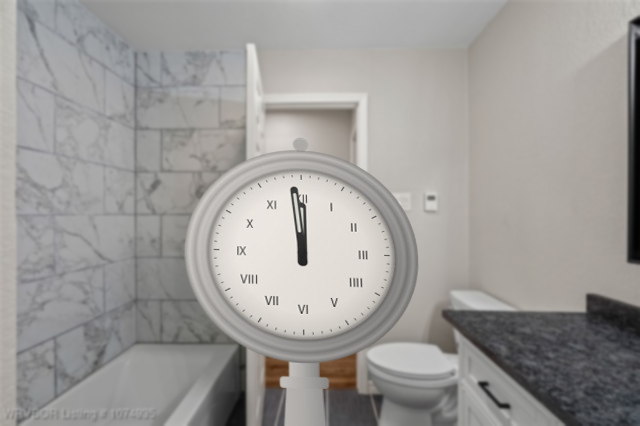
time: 11:59
